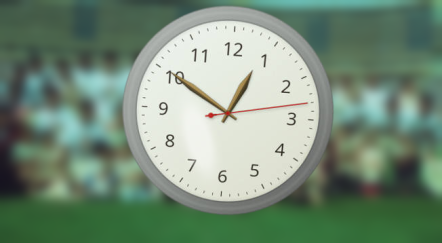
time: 12:50:13
